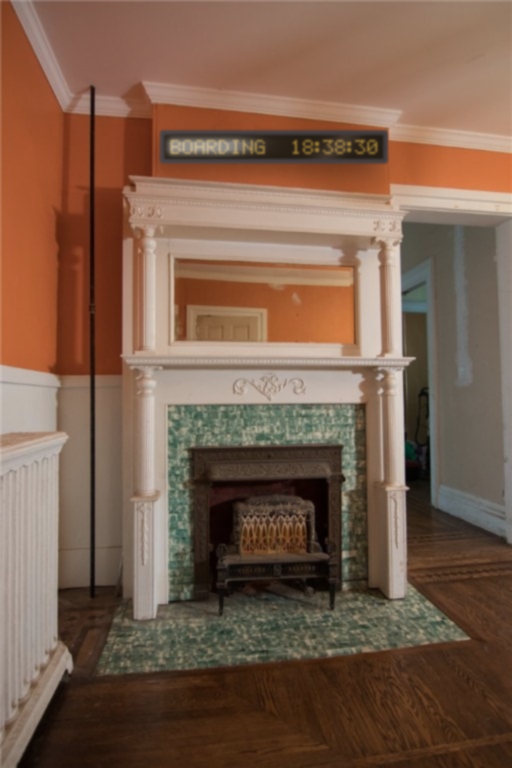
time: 18:38:30
